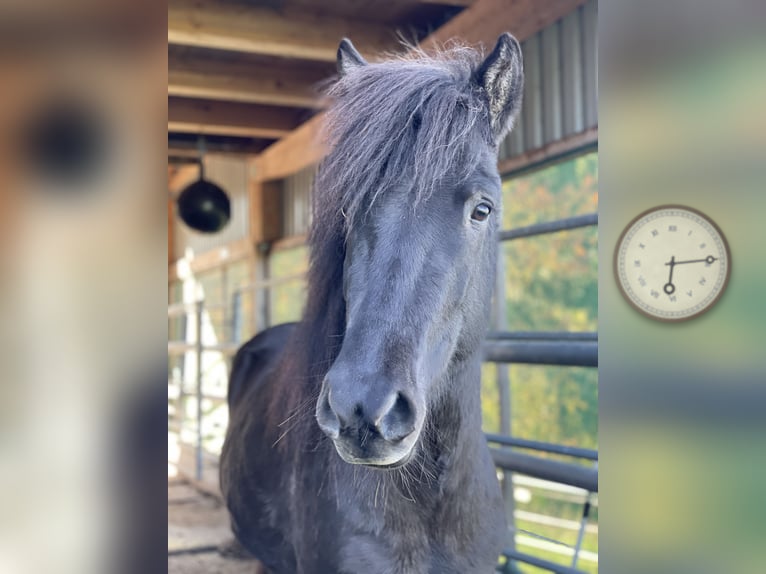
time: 6:14
